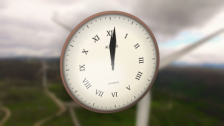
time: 12:01
